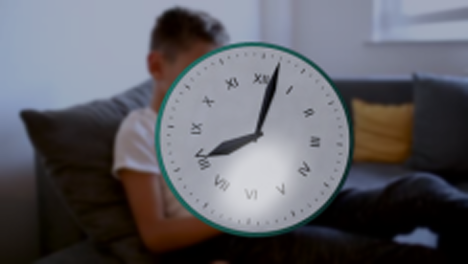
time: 8:02
